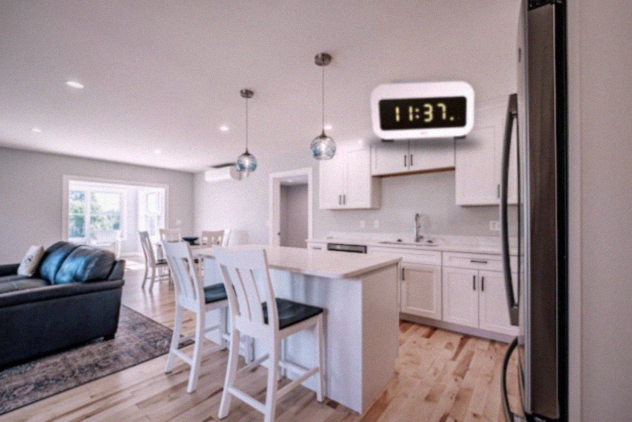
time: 11:37
